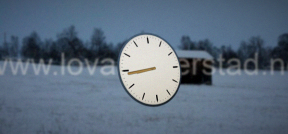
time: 8:44
